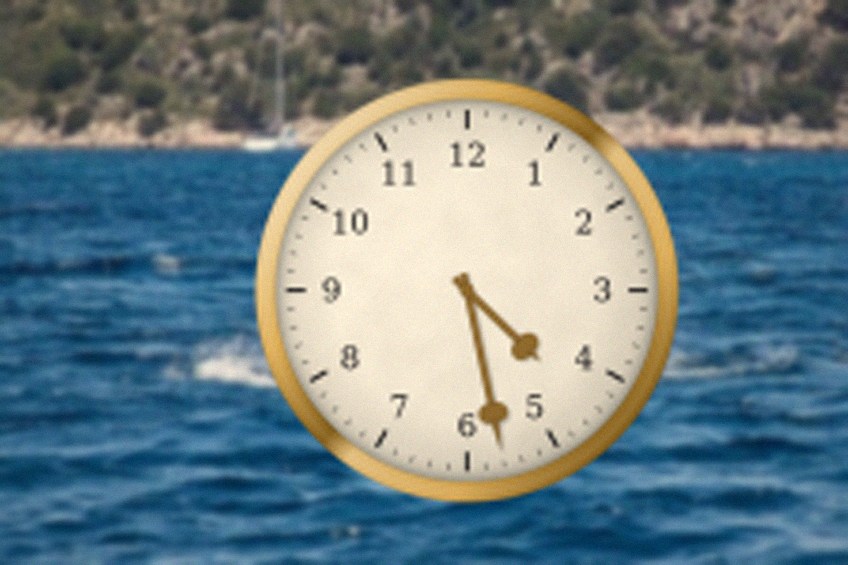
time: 4:28
